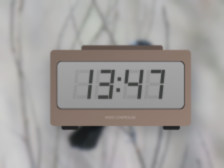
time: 13:47
